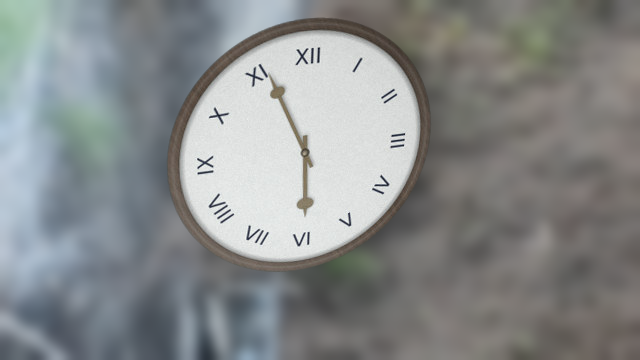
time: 5:56
